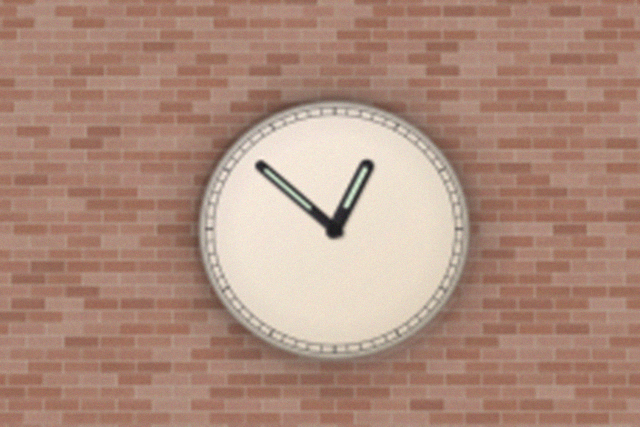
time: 12:52
